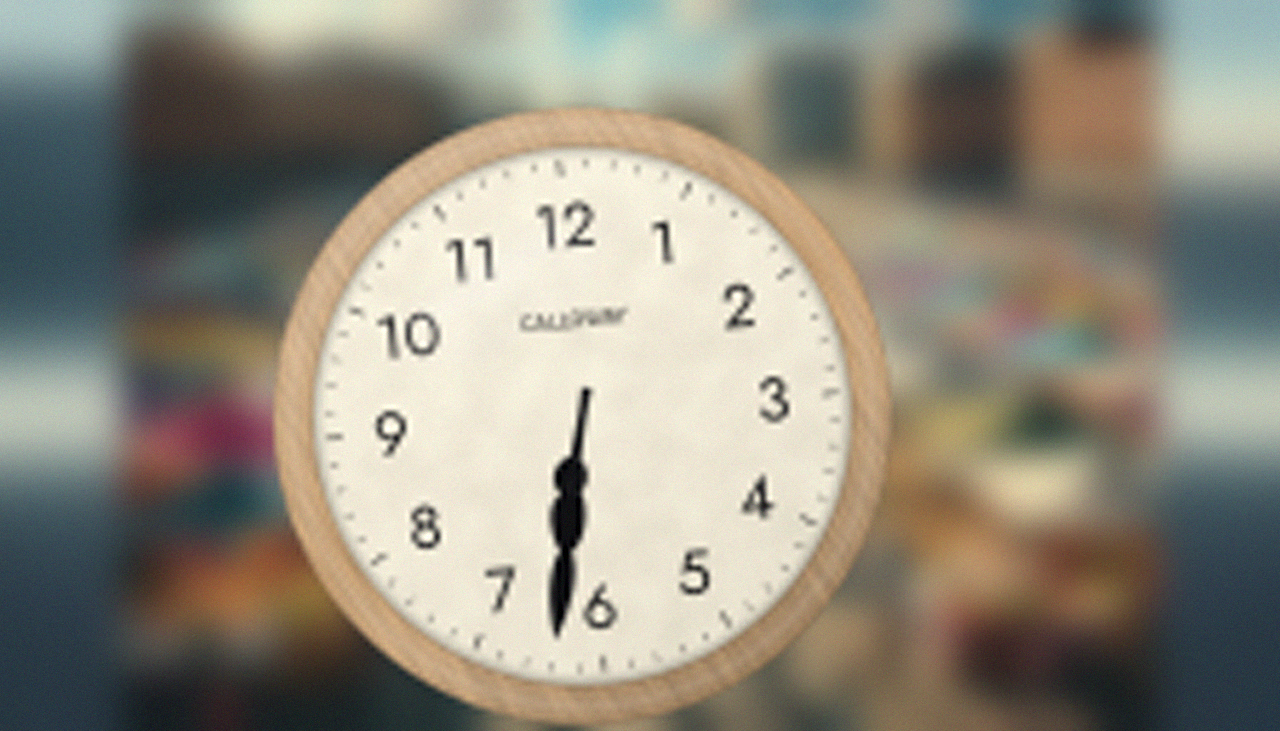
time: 6:32
